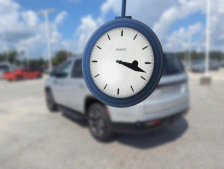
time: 3:18
